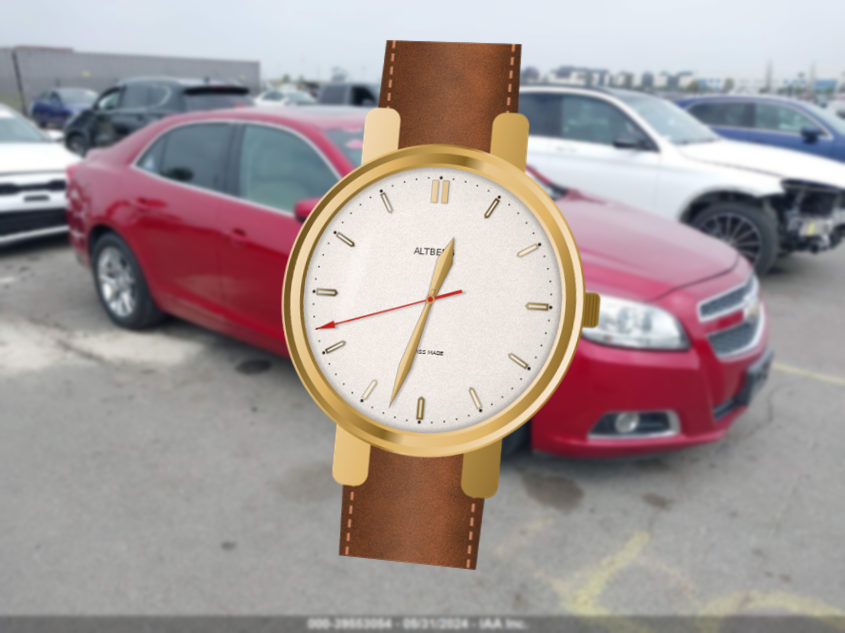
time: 12:32:42
